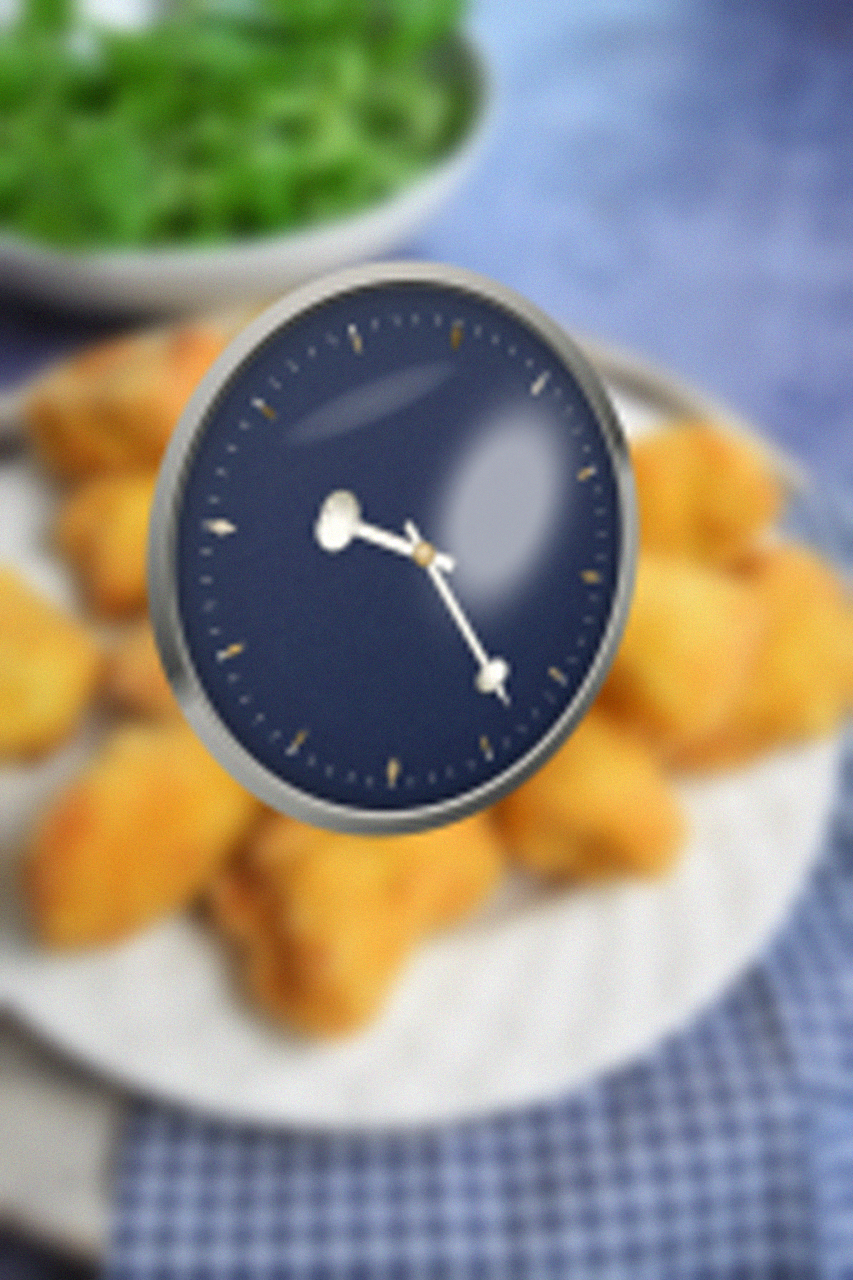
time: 9:23
